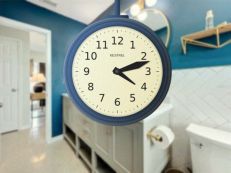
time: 4:12
